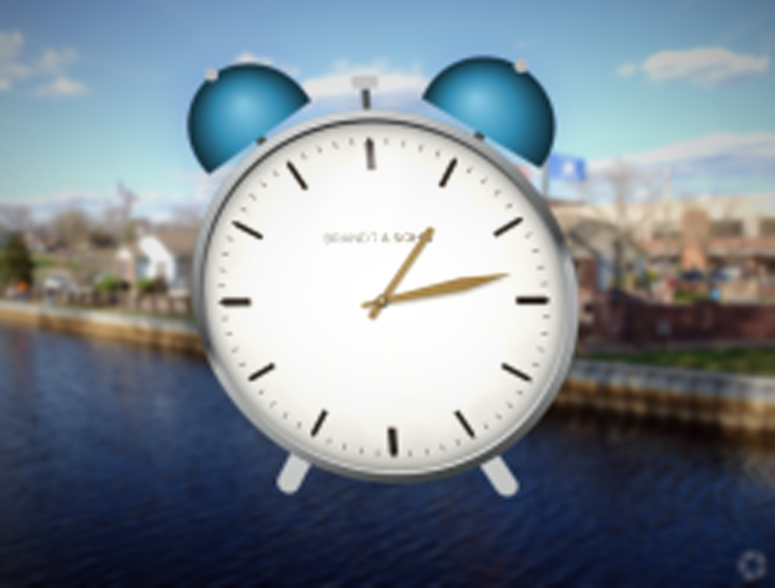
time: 1:13
